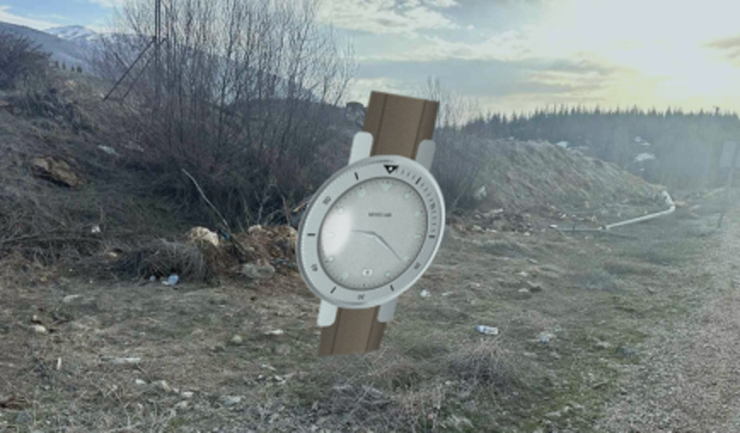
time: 9:21
